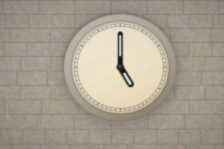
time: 5:00
